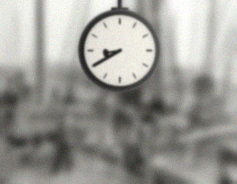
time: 8:40
